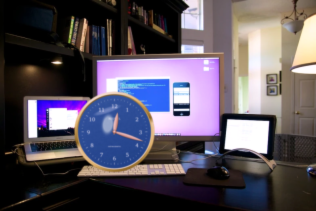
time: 12:18
